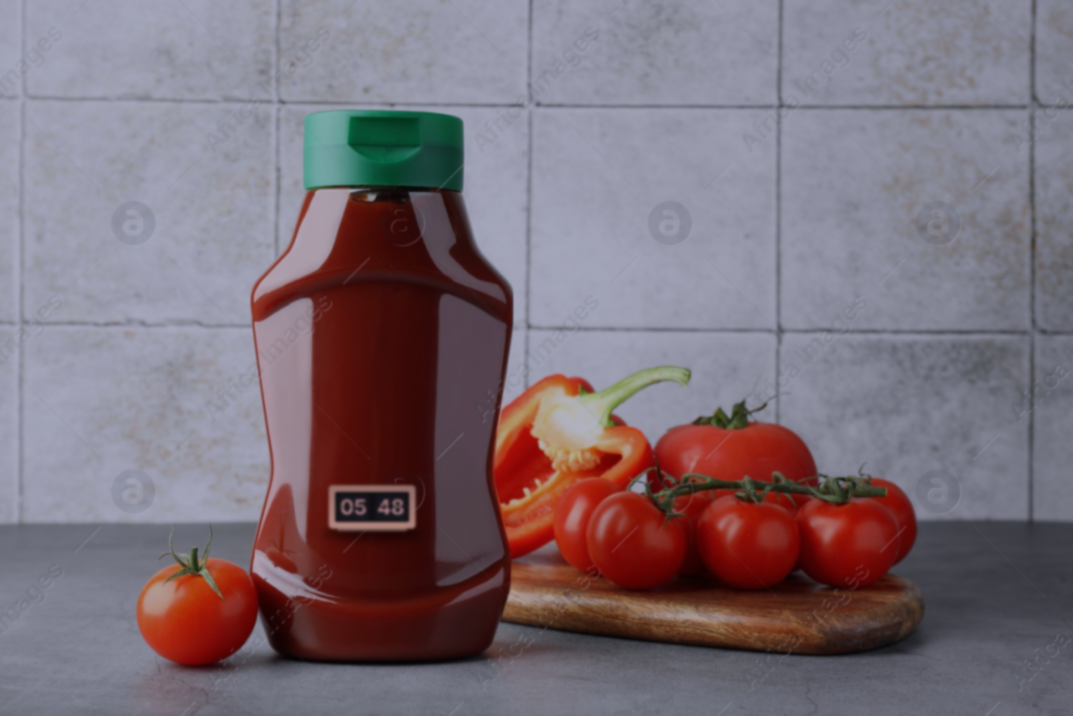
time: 5:48
